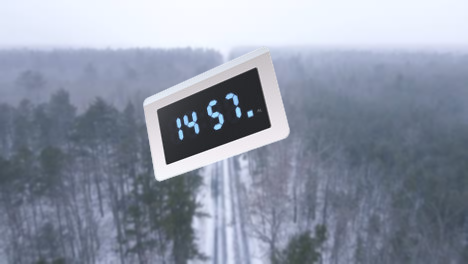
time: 14:57
